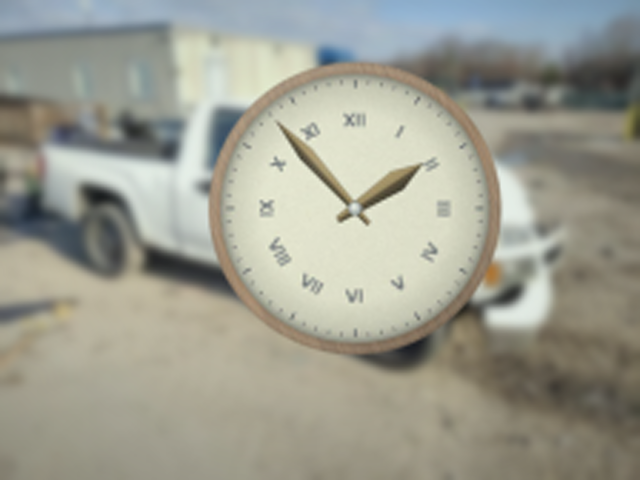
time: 1:53
